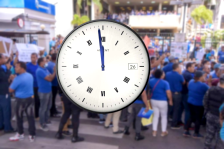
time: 11:59
